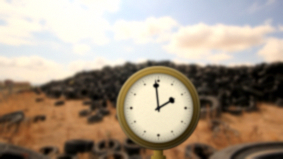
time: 1:59
